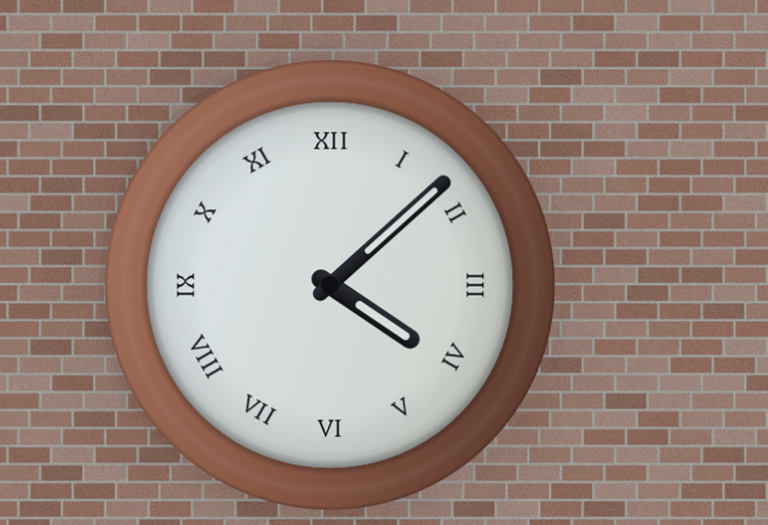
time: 4:08
